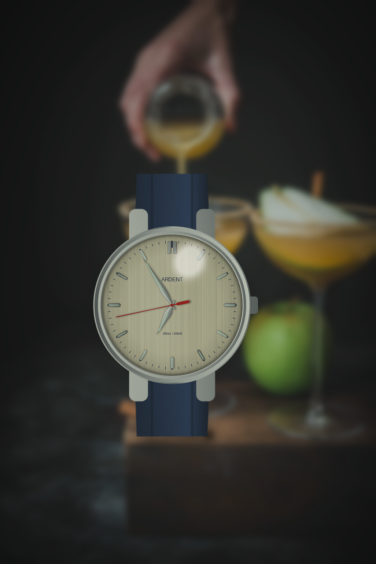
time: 6:54:43
